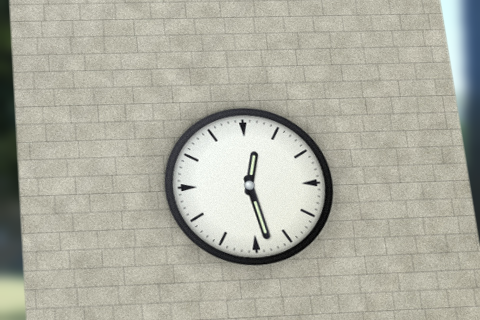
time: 12:28
